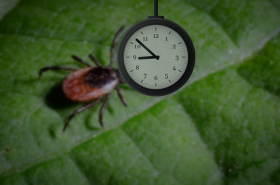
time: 8:52
